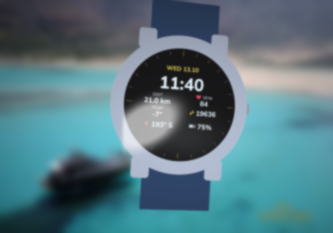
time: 11:40
